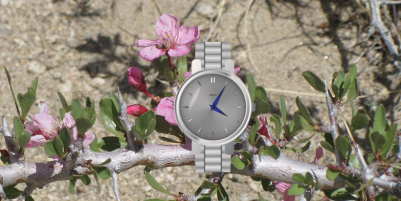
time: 4:05
